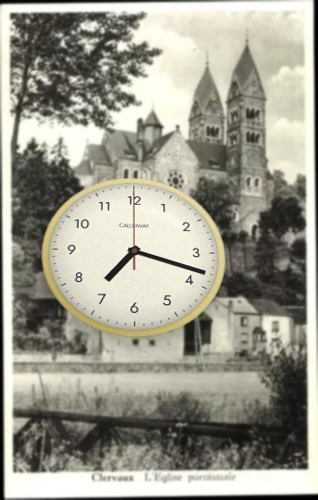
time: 7:18:00
